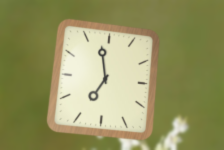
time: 6:58
